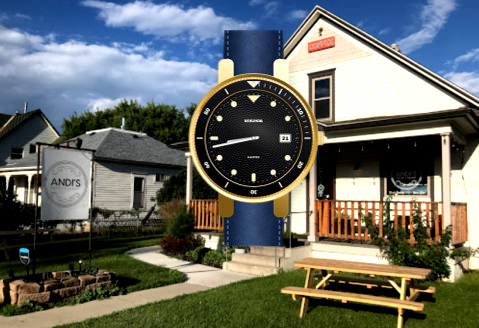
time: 8:43
